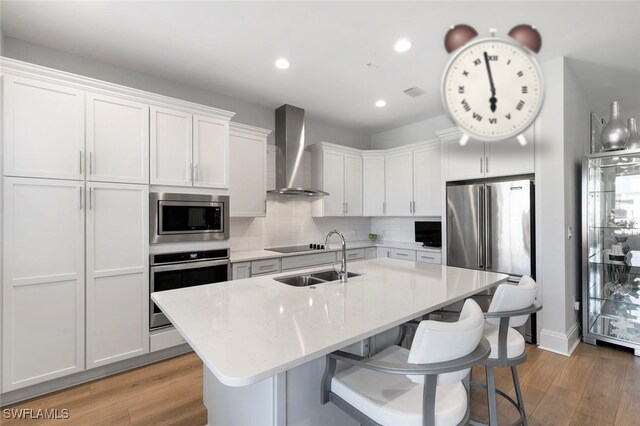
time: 5:58
